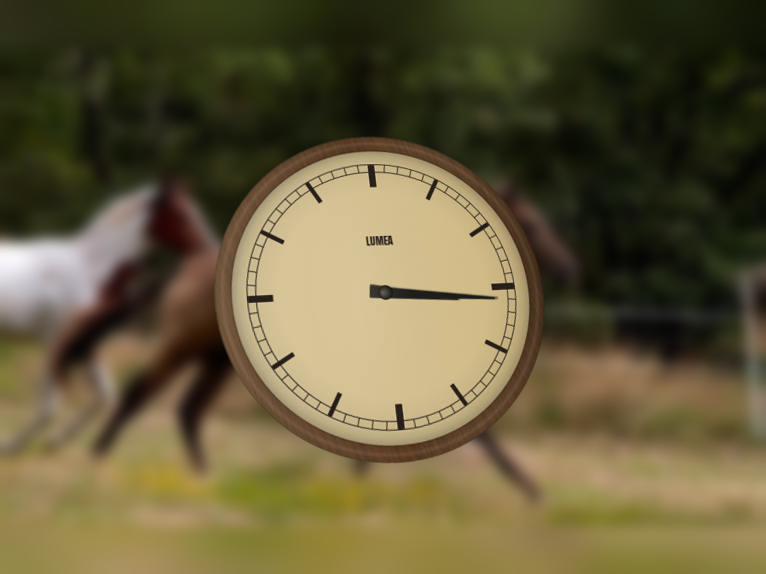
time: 3:16
